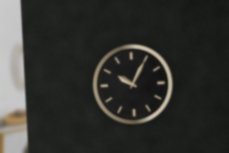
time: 10:05
